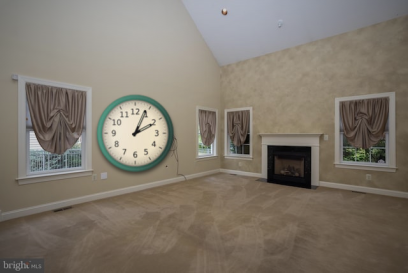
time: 2:04
